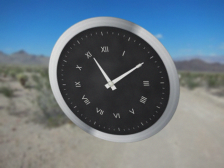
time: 11:10
